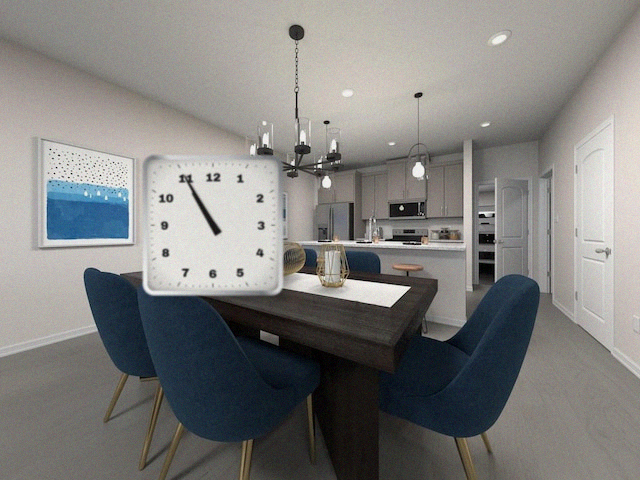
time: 10:55
